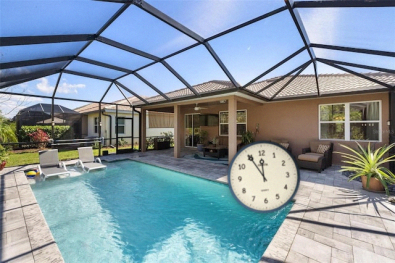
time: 11:55
